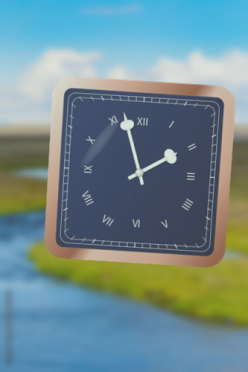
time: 1:57
